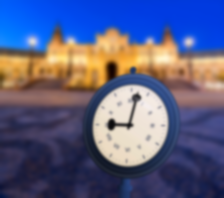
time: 9:02
